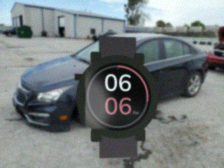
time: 6:06
